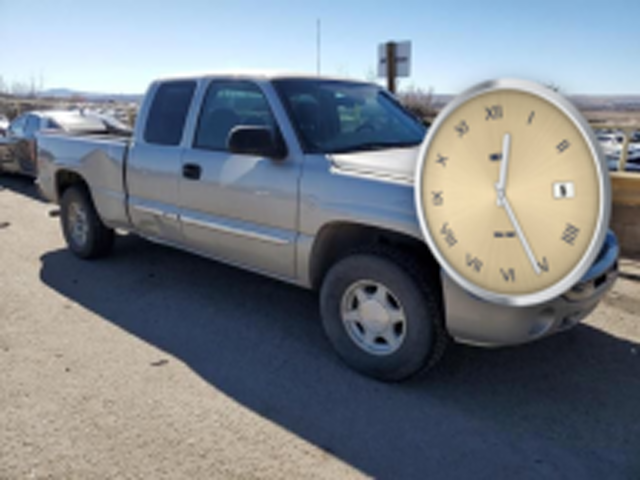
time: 12:26
